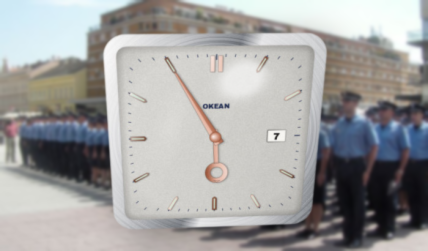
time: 5:55
